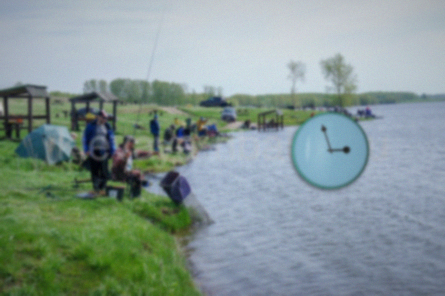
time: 2:57
